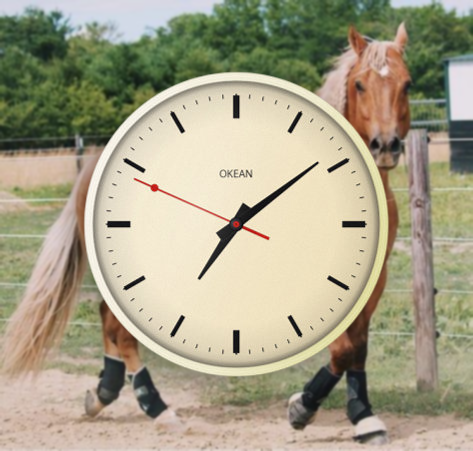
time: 7:08:49
